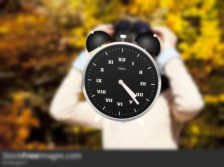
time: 4:23
